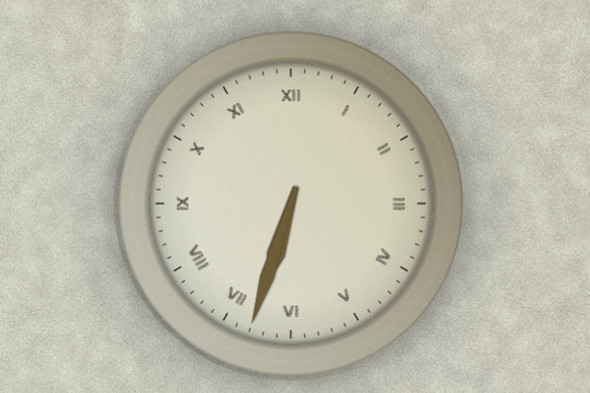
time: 6:33
